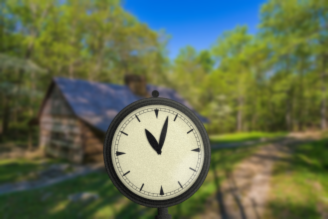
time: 11:03
